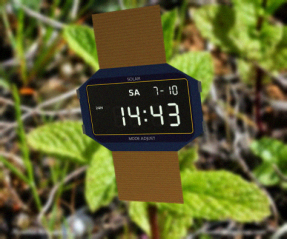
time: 14:43
